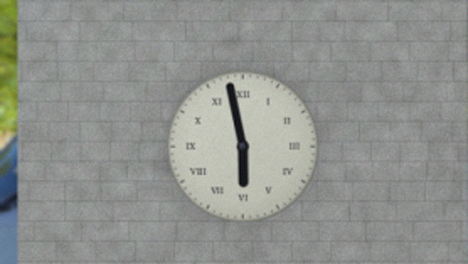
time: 5:58
